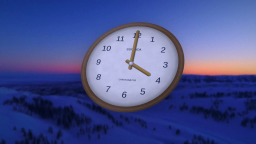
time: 4:00
